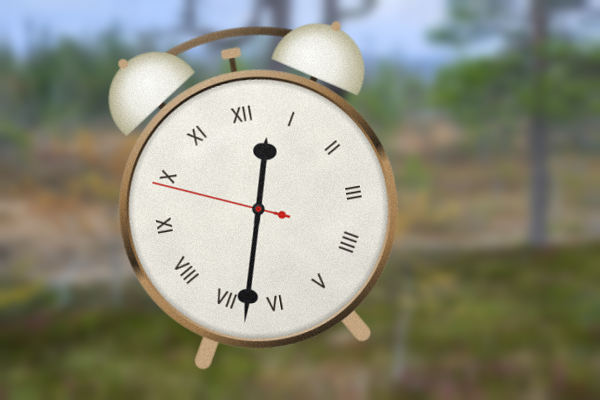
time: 12:32:49
